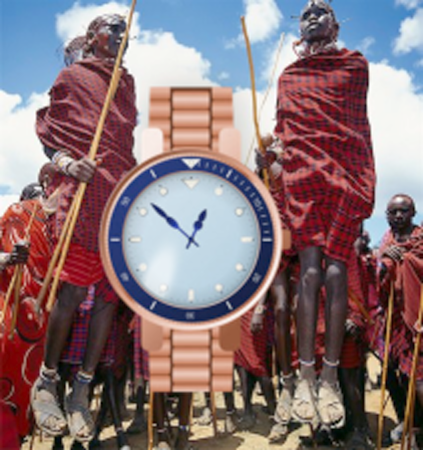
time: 12:52
